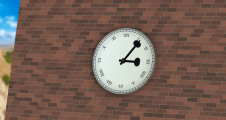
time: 3:06
